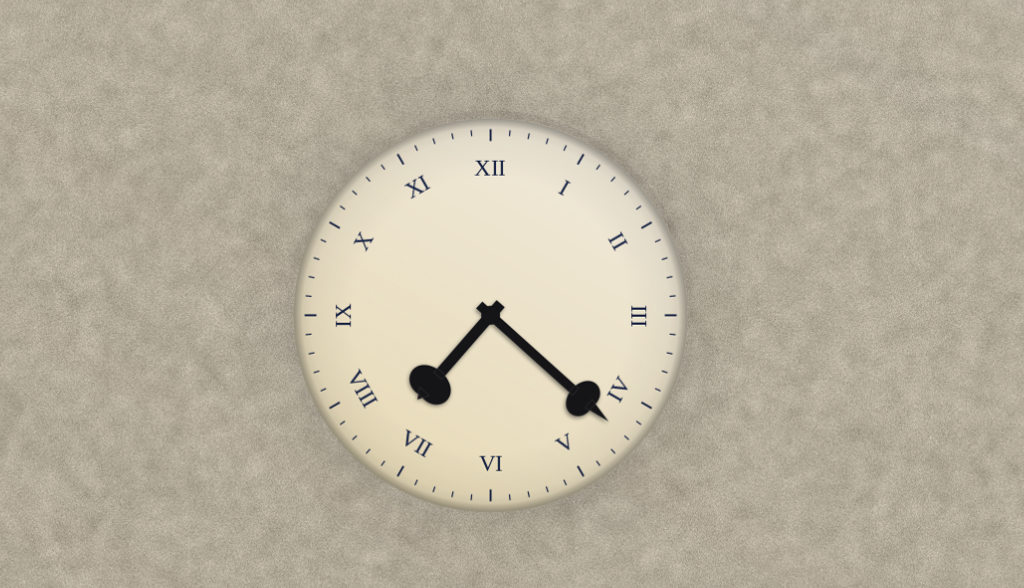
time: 7:22
